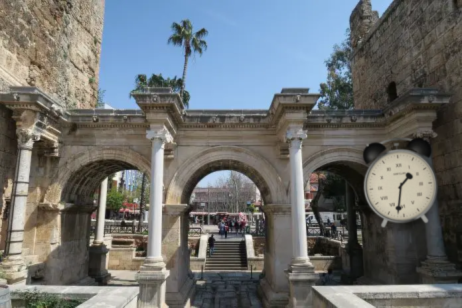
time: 1:32
